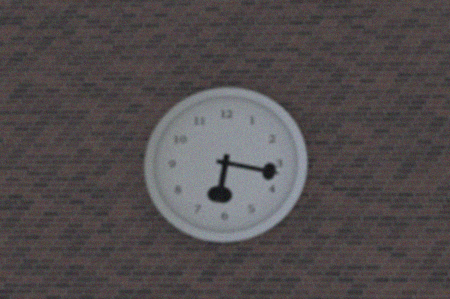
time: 6:17
